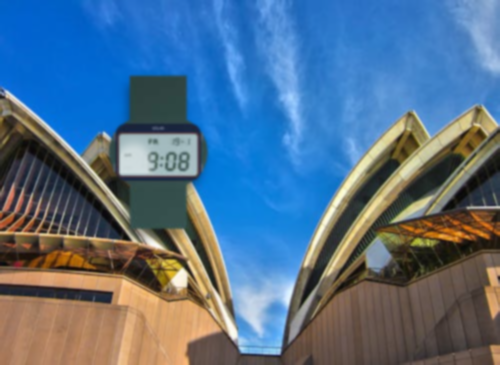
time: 9:08
